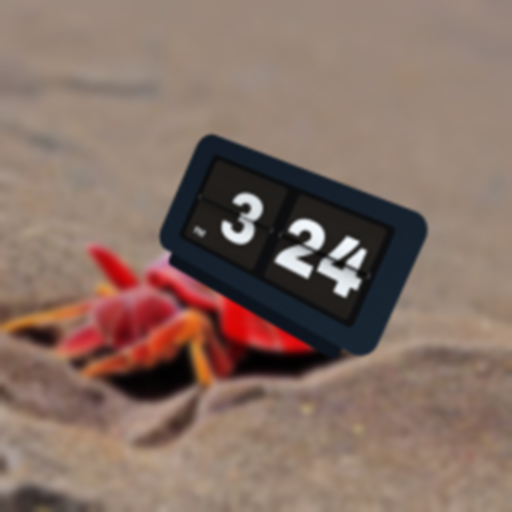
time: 3:24
